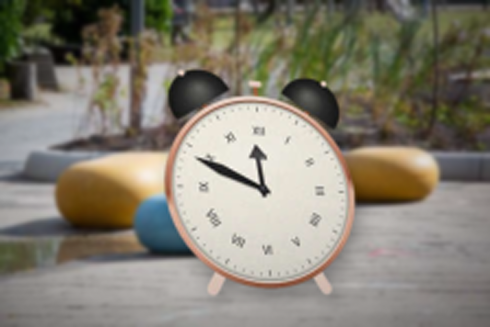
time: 11:49
